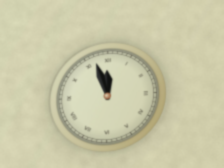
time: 11:57
